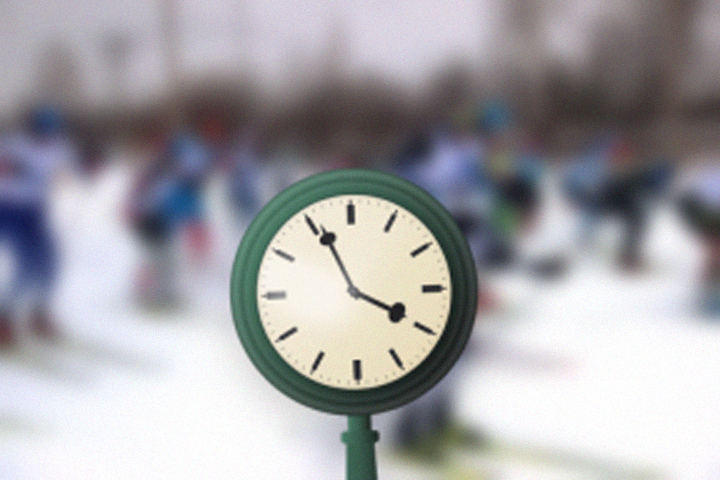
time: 3:56
